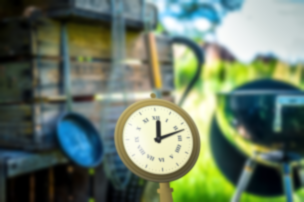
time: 12:12
